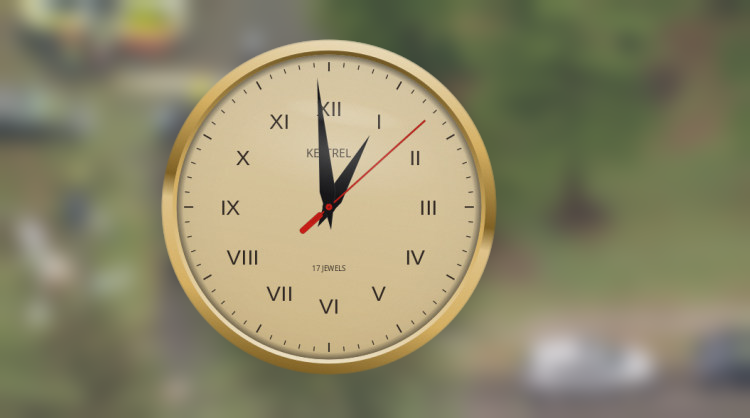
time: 12:59:08
